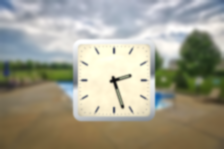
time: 2:27
